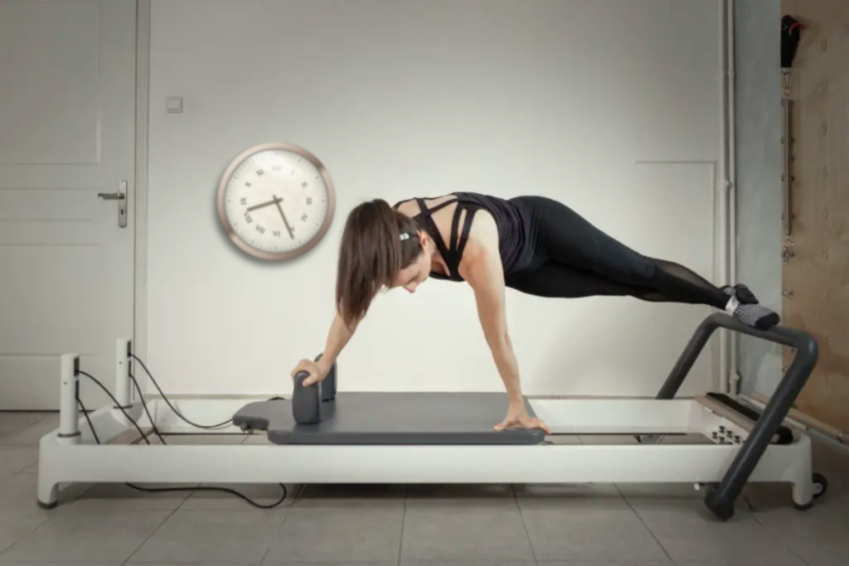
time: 8:26
